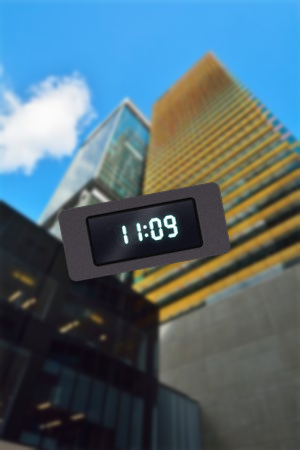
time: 11:09
